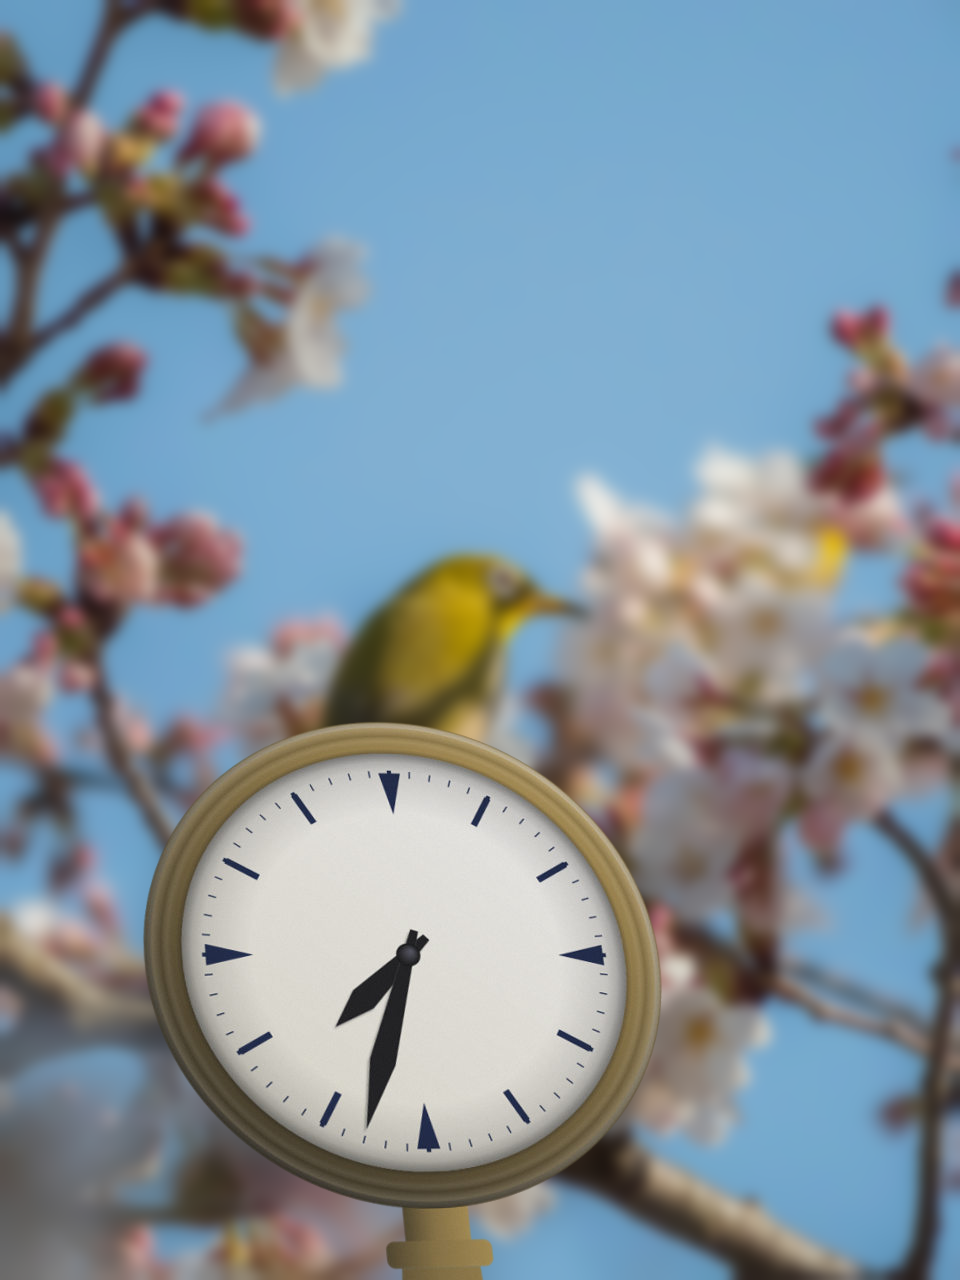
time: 7:33
